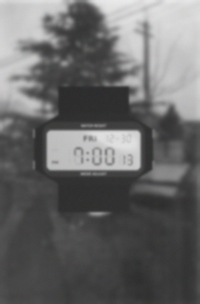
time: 7:00:13
